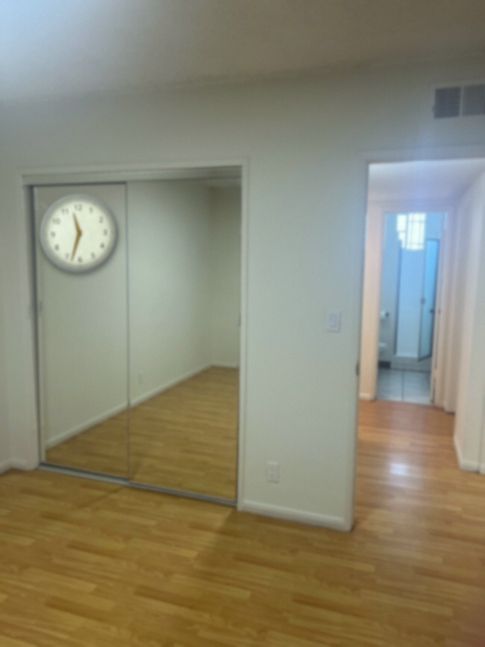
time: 11:33
